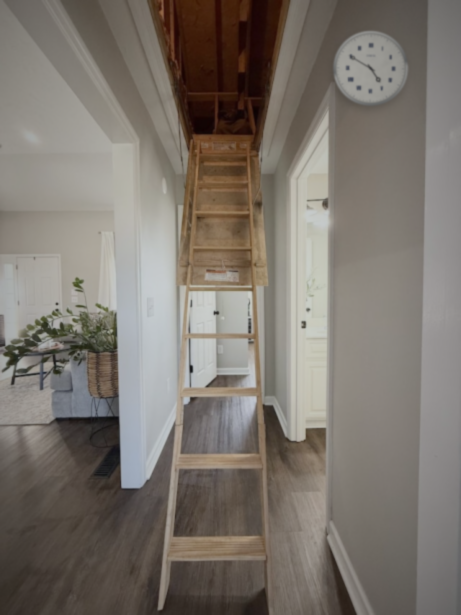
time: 4:50
